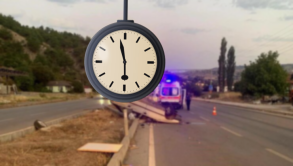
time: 5:58
